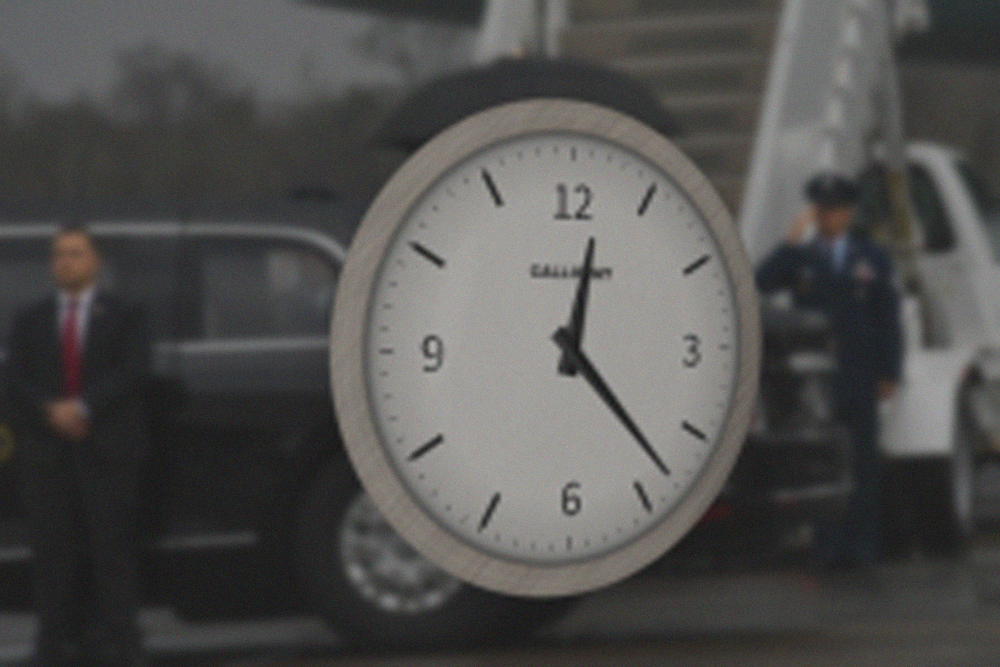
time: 12:23
